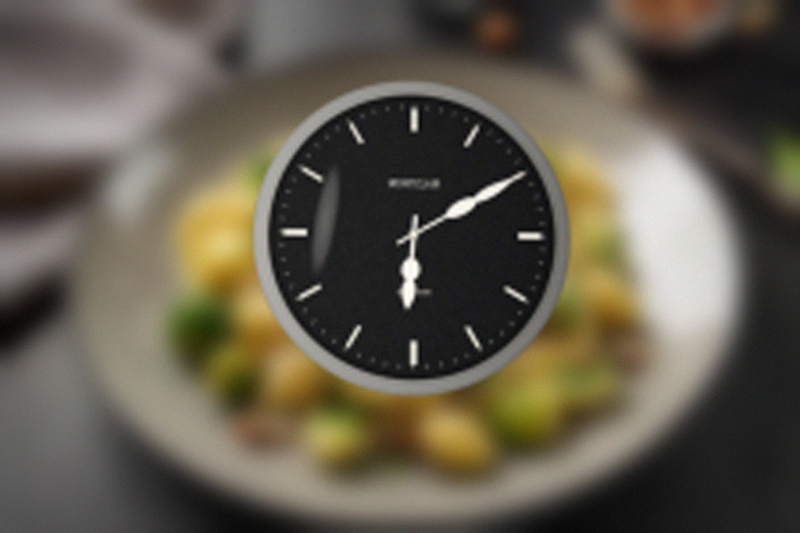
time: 6:10
